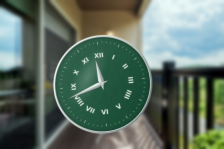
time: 11:42
